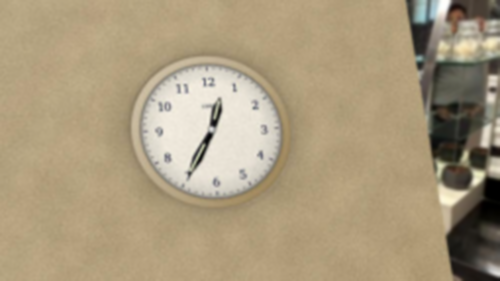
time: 12:35
